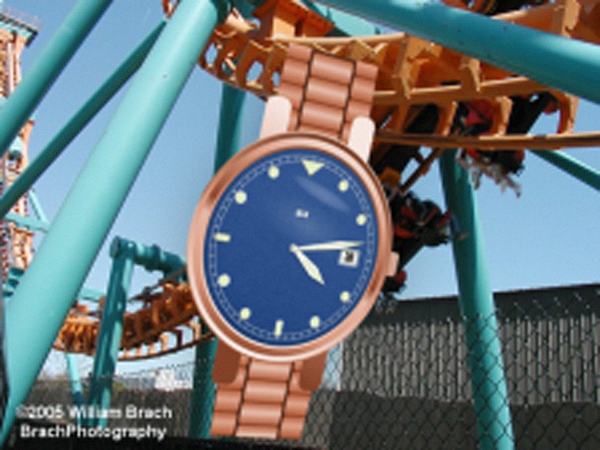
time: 4:13
